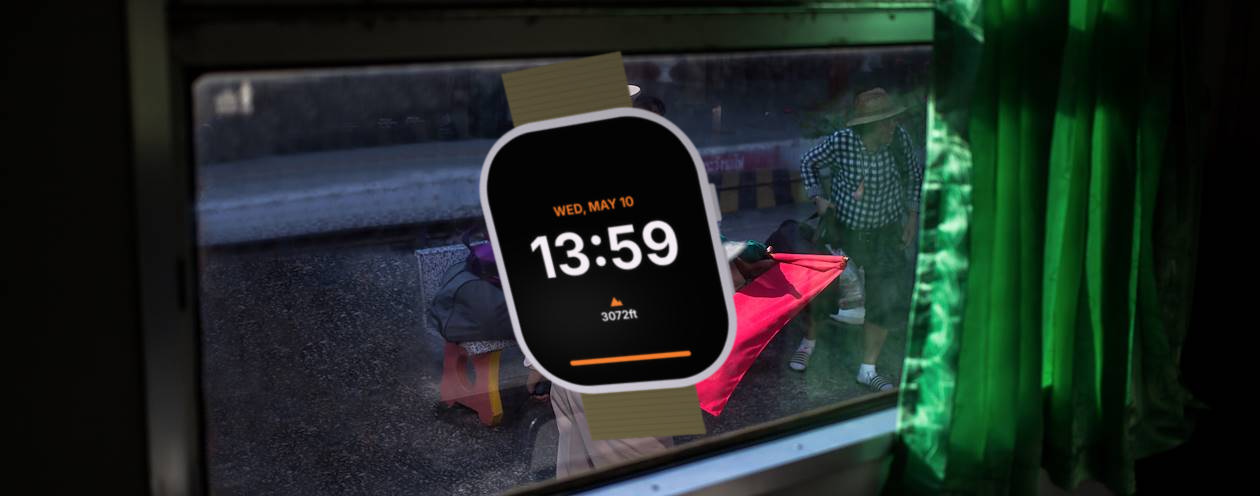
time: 13:59
